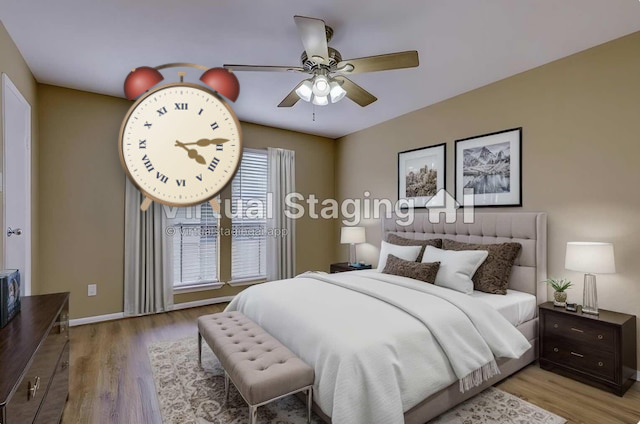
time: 4:14
